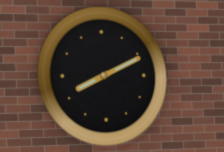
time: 8:11
